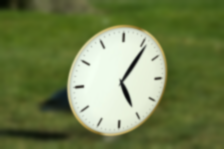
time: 5:06
